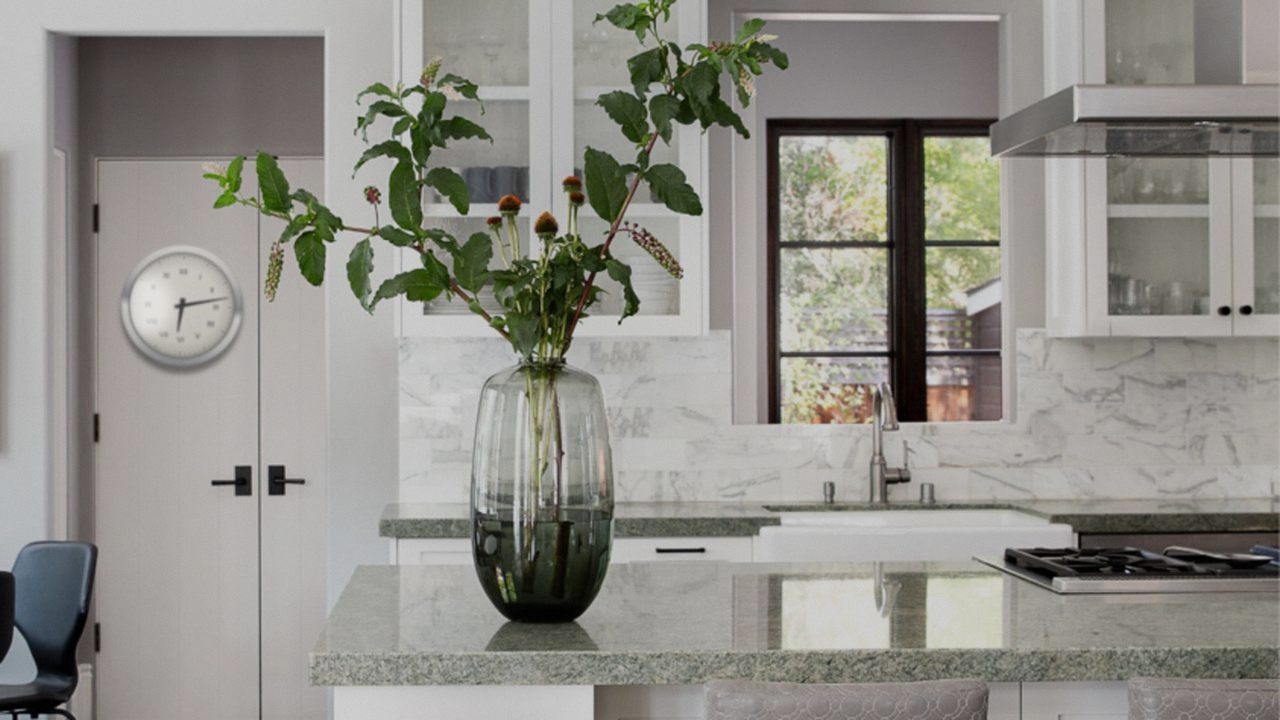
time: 6:13
